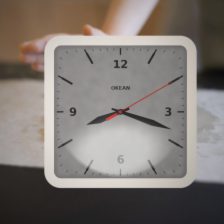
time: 8:18:10
